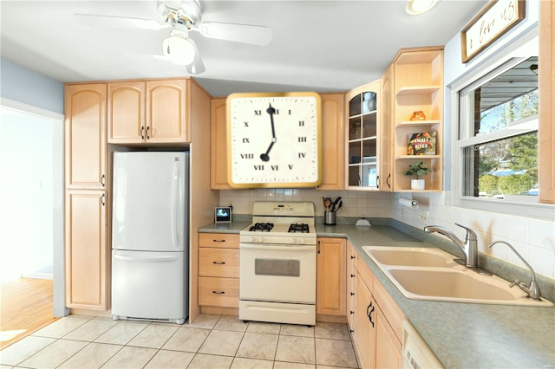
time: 6:59
